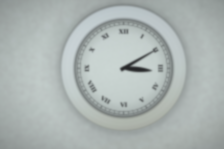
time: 3:10
